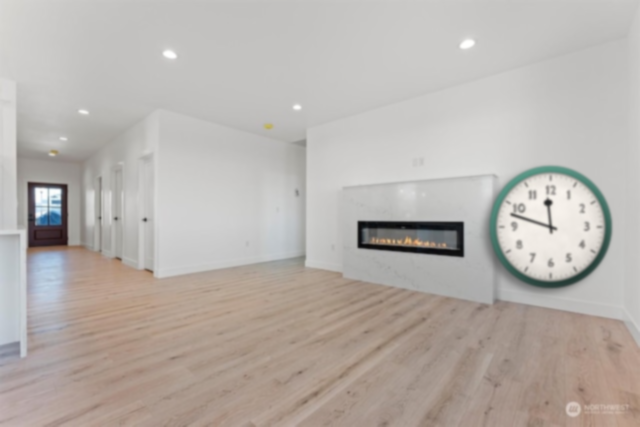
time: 11:48
